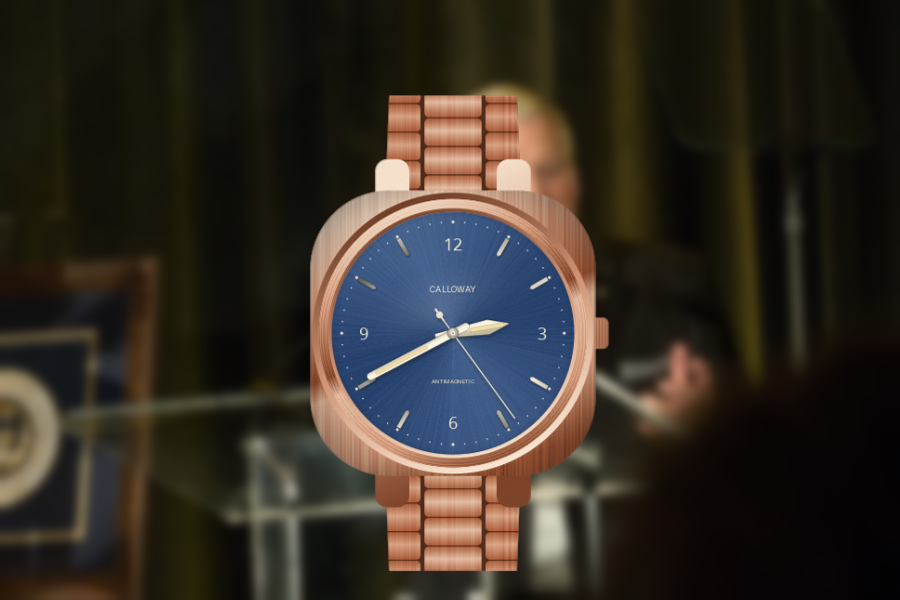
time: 2:40:24
